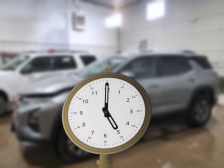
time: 5:00
